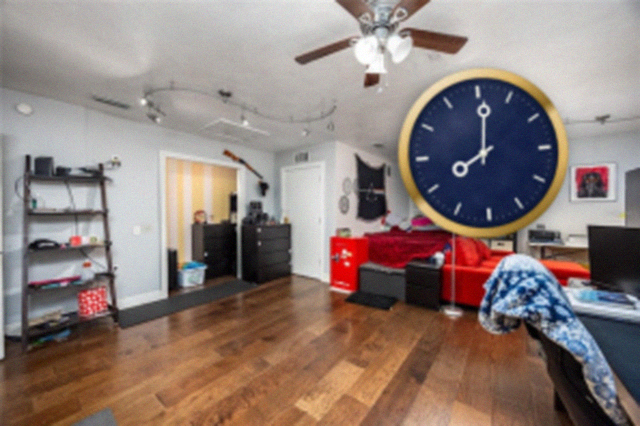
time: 8:01
